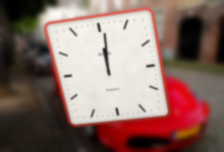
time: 12:01
